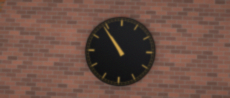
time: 10:54
